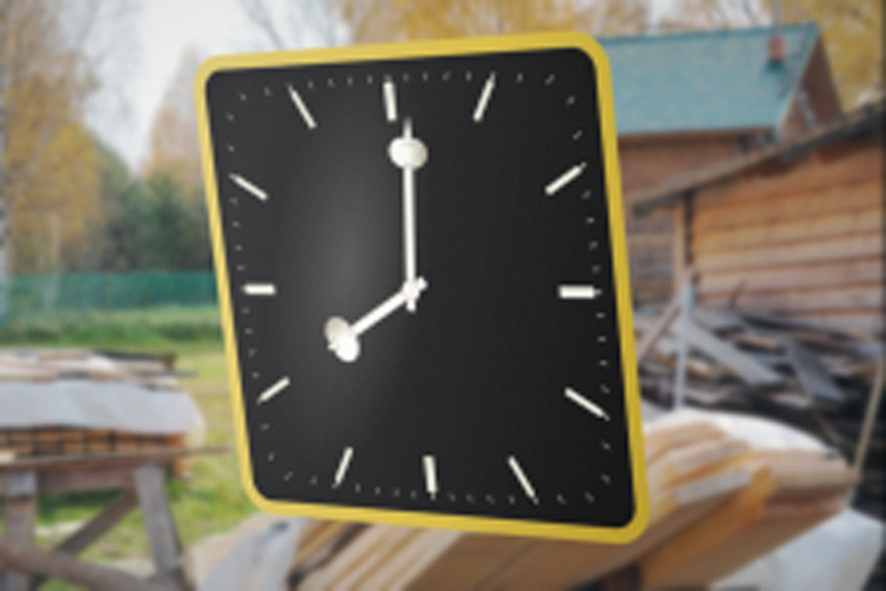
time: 8:01
